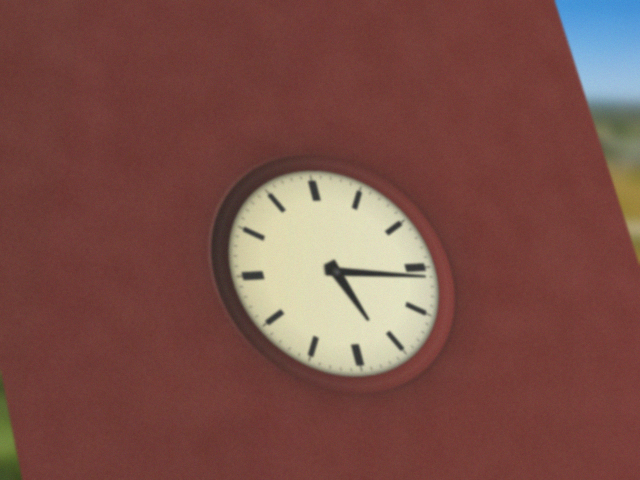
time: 5:16
